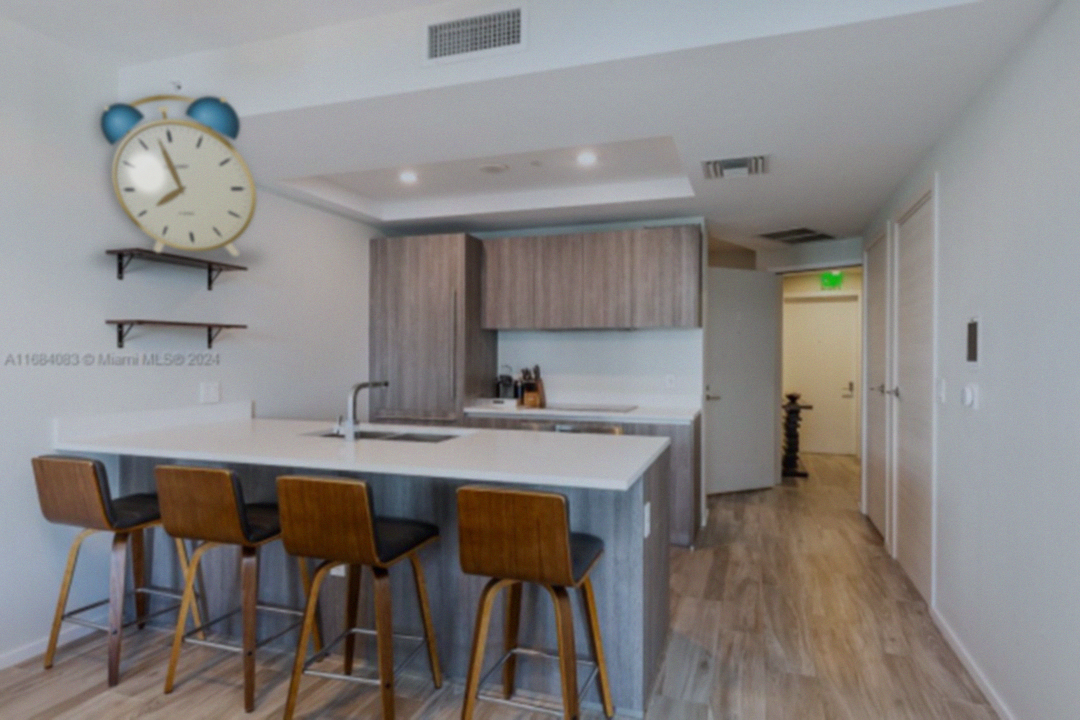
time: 7:58
